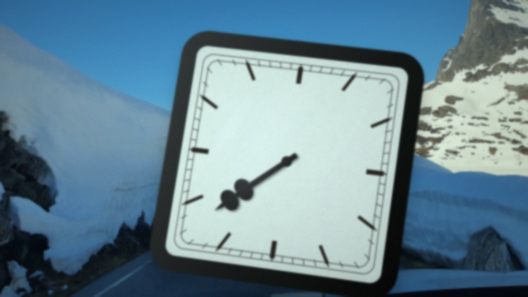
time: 7:38
